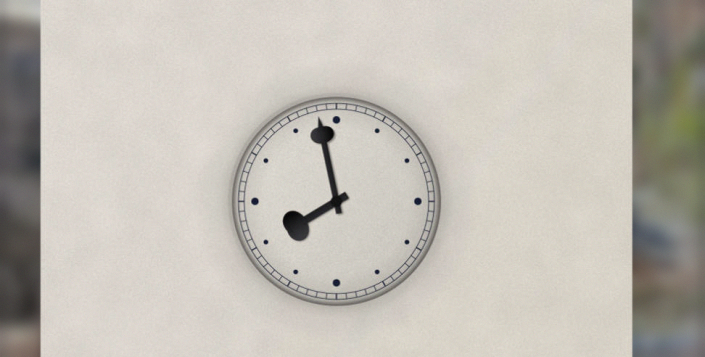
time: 7:58
